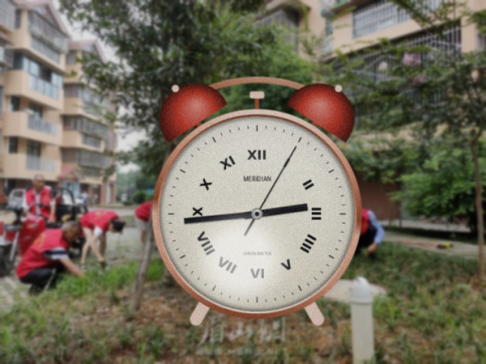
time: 2:44:05
